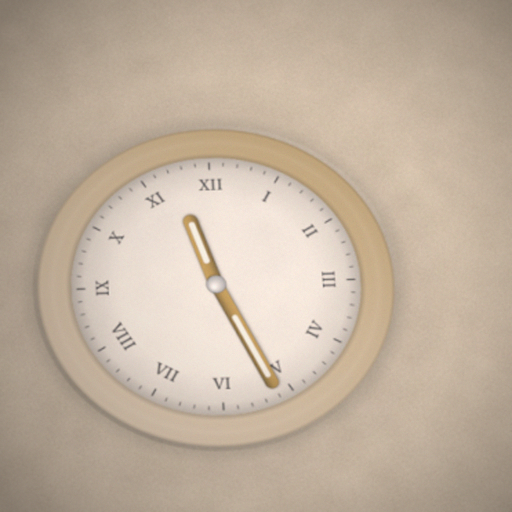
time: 11:26
